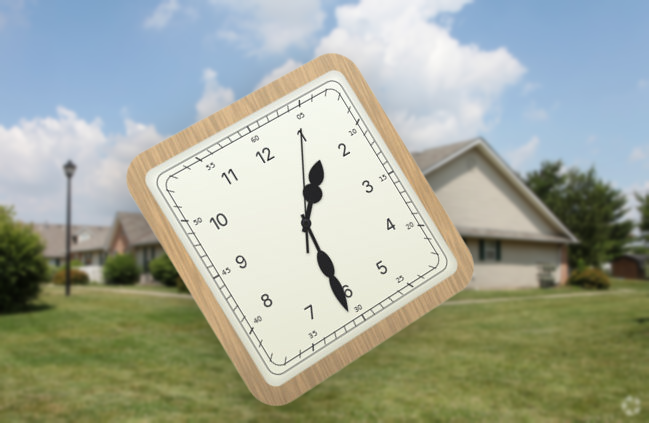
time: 1:31:05
